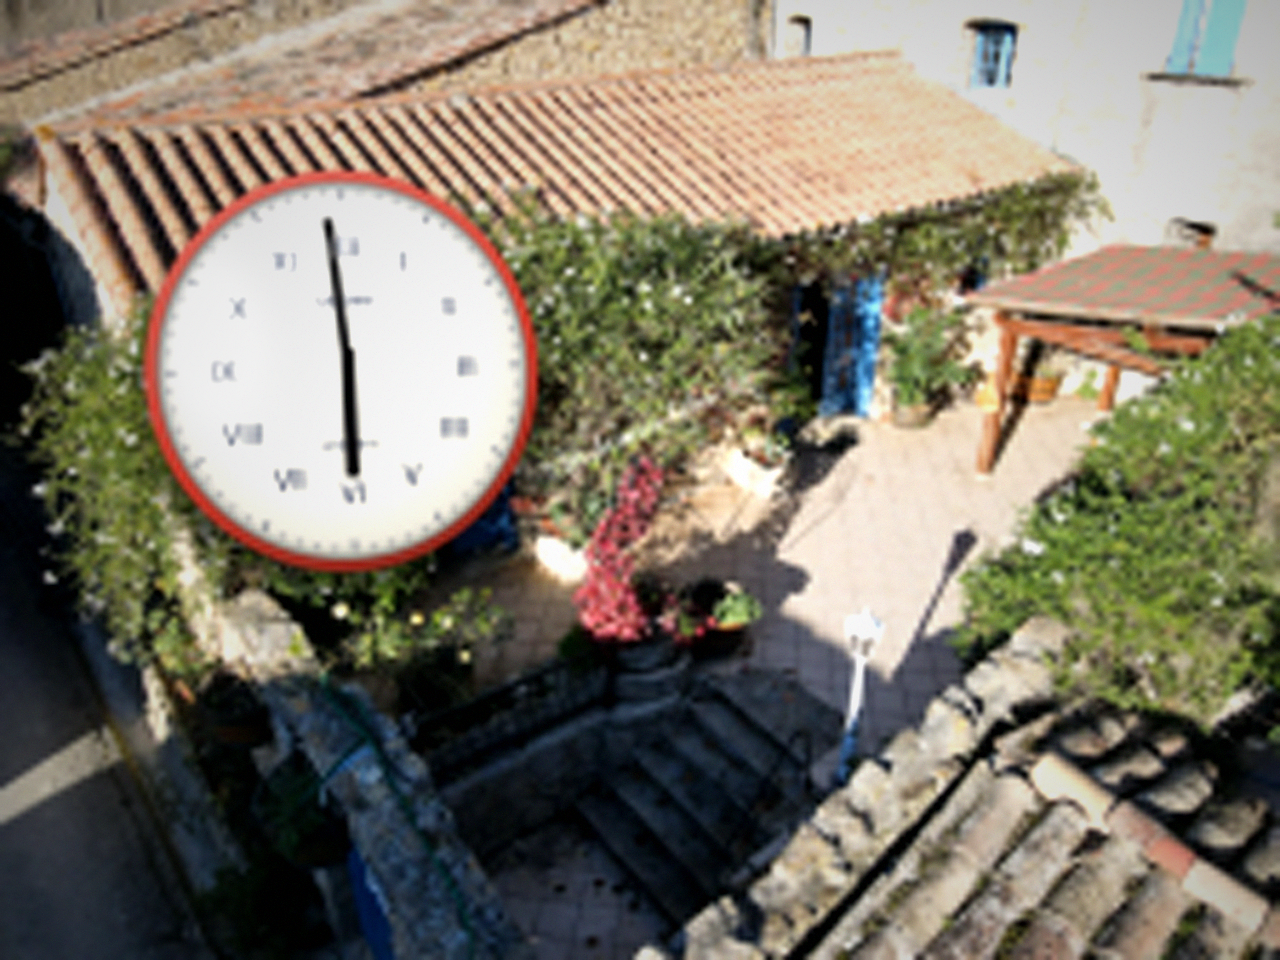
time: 5:59
